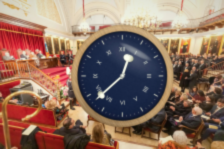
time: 12:38
